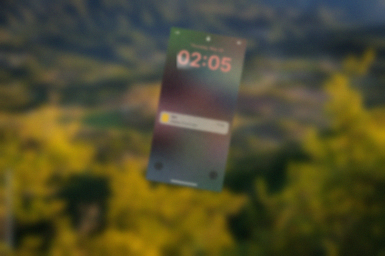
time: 2:05
